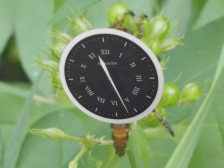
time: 11:27
